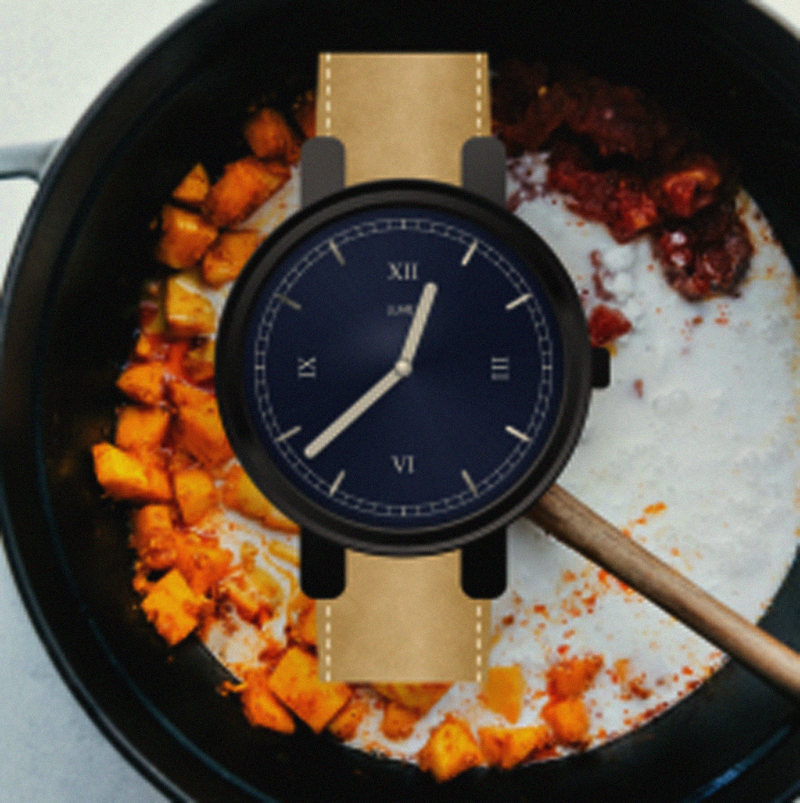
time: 12:38
